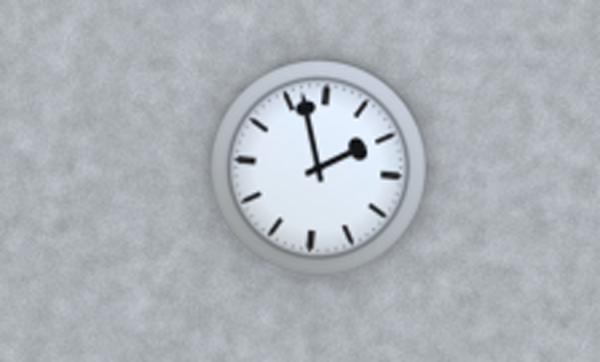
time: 1:57
